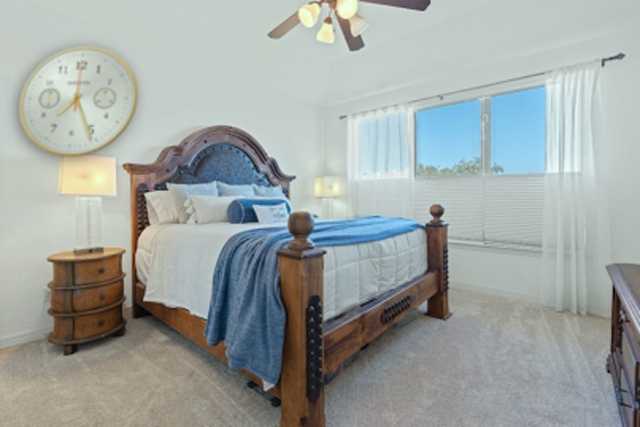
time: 7:26
